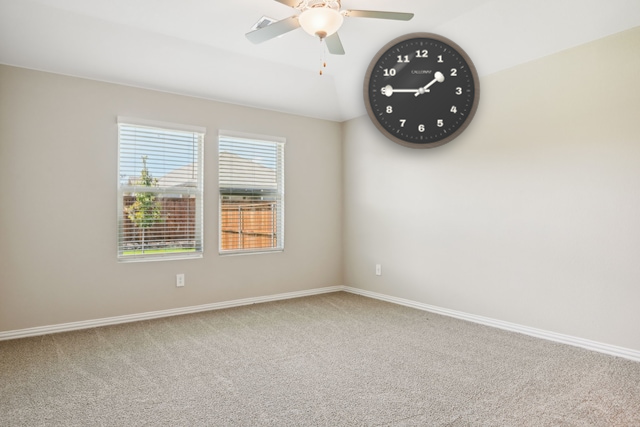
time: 1:45
